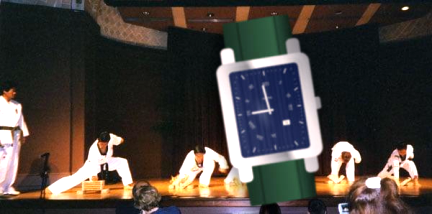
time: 8:59
